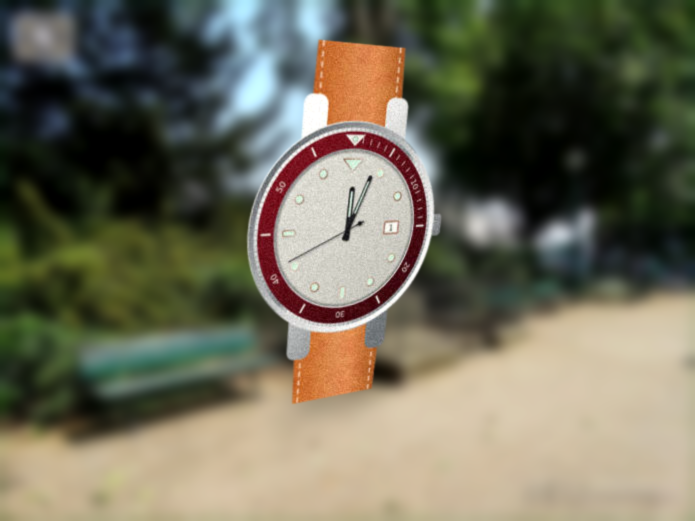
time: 12:03:41
